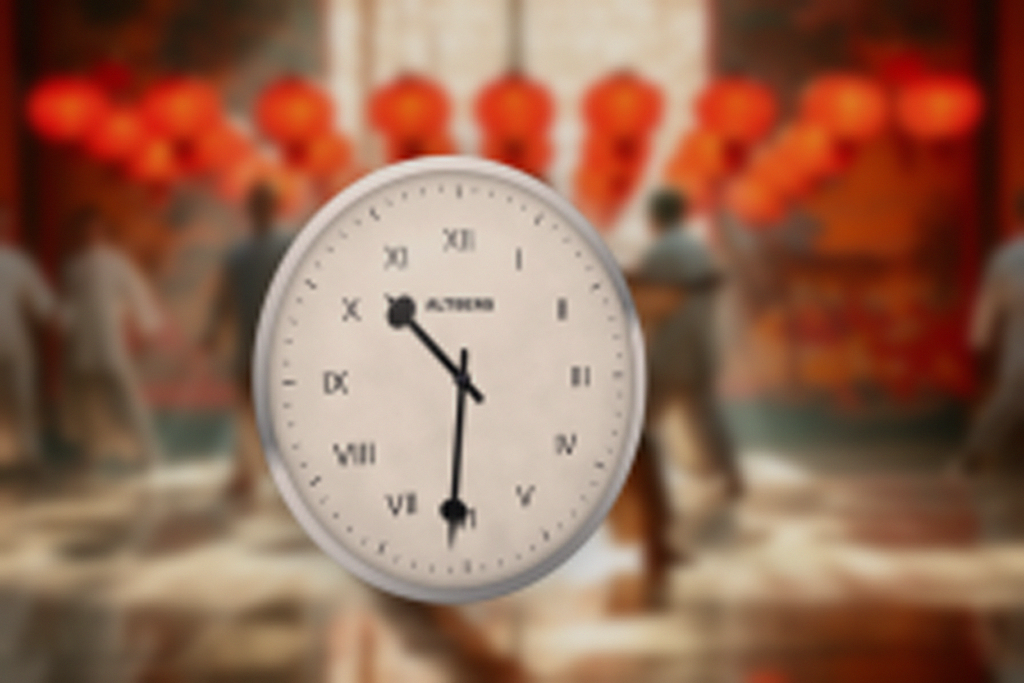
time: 10:31
